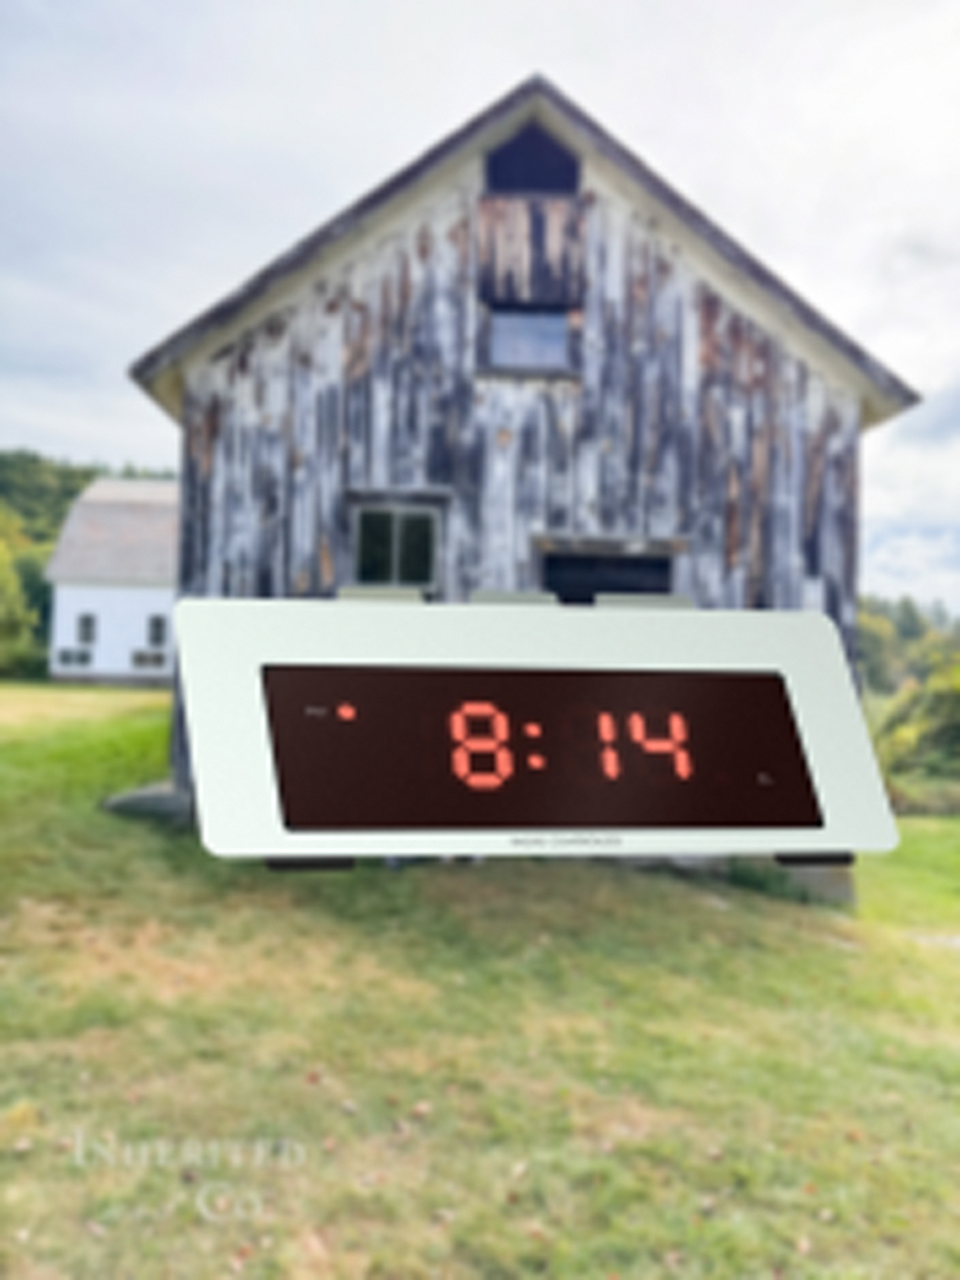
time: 8:14
